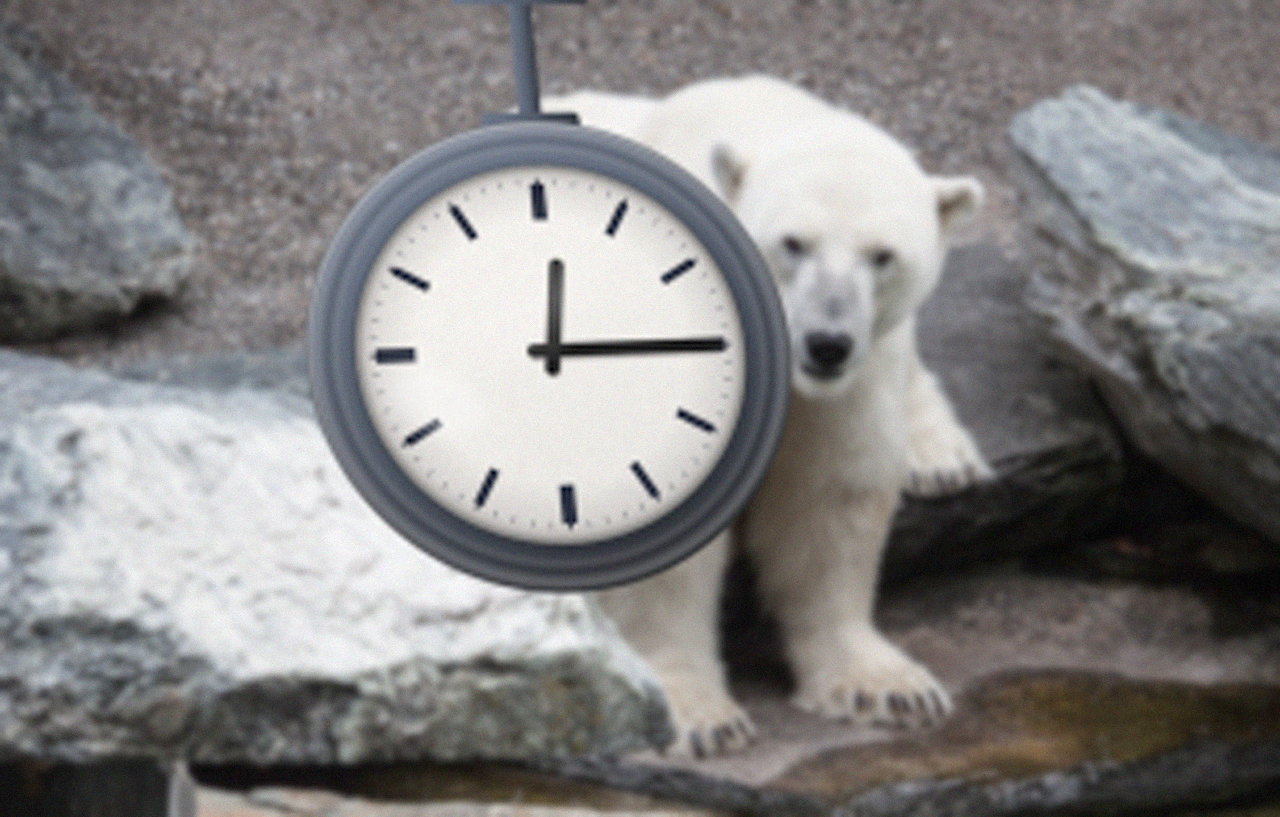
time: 12:15
